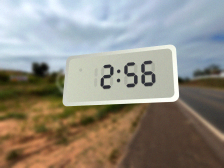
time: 2:56
